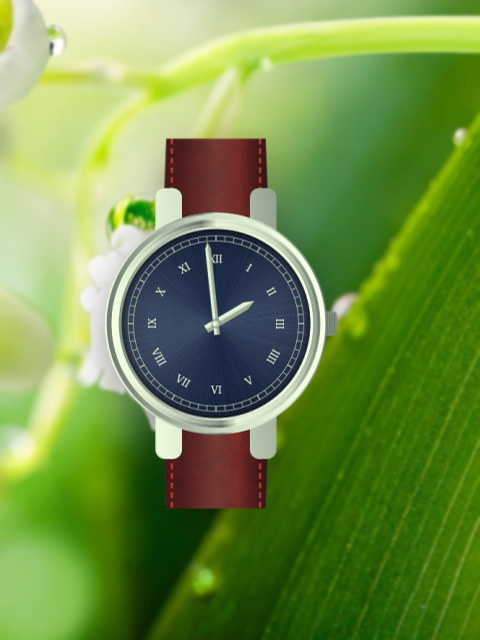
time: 1:59
